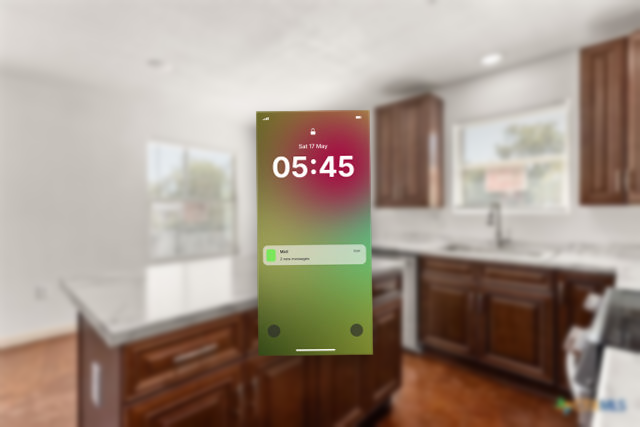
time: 5:45
